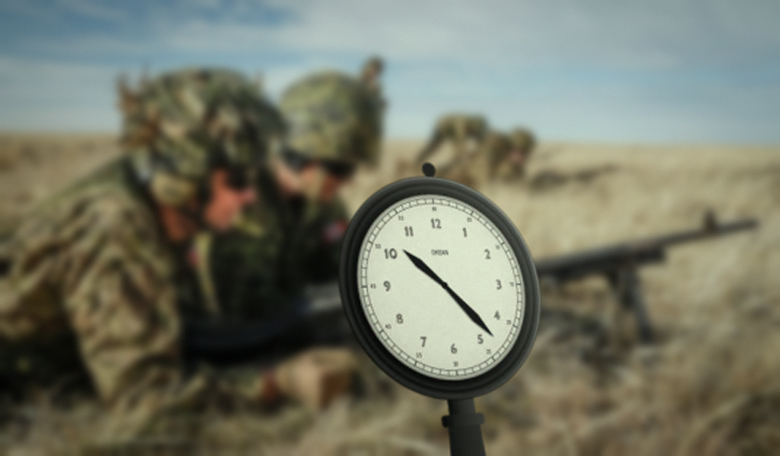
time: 10:23
